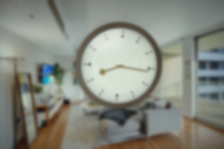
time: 8:16
